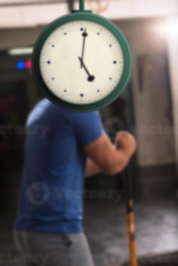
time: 5:01
